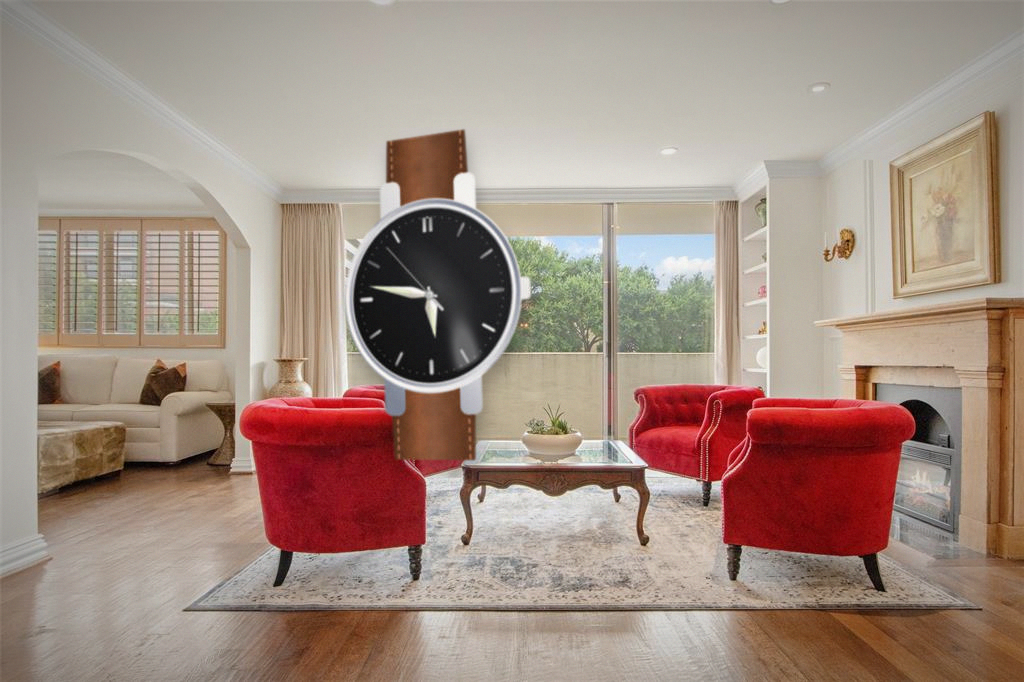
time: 5:46:53
